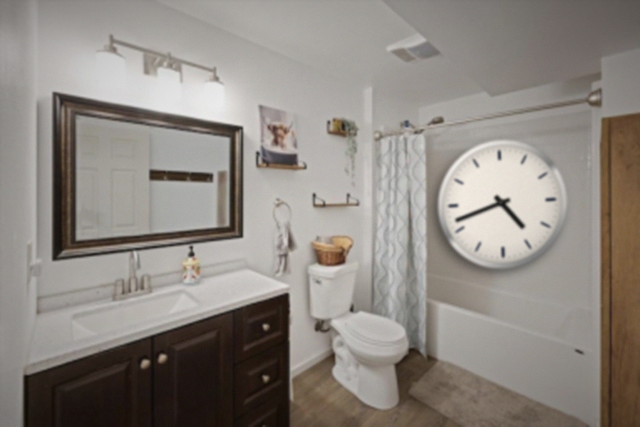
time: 4:42
